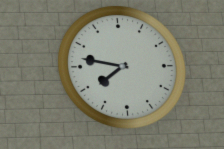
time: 7:47
